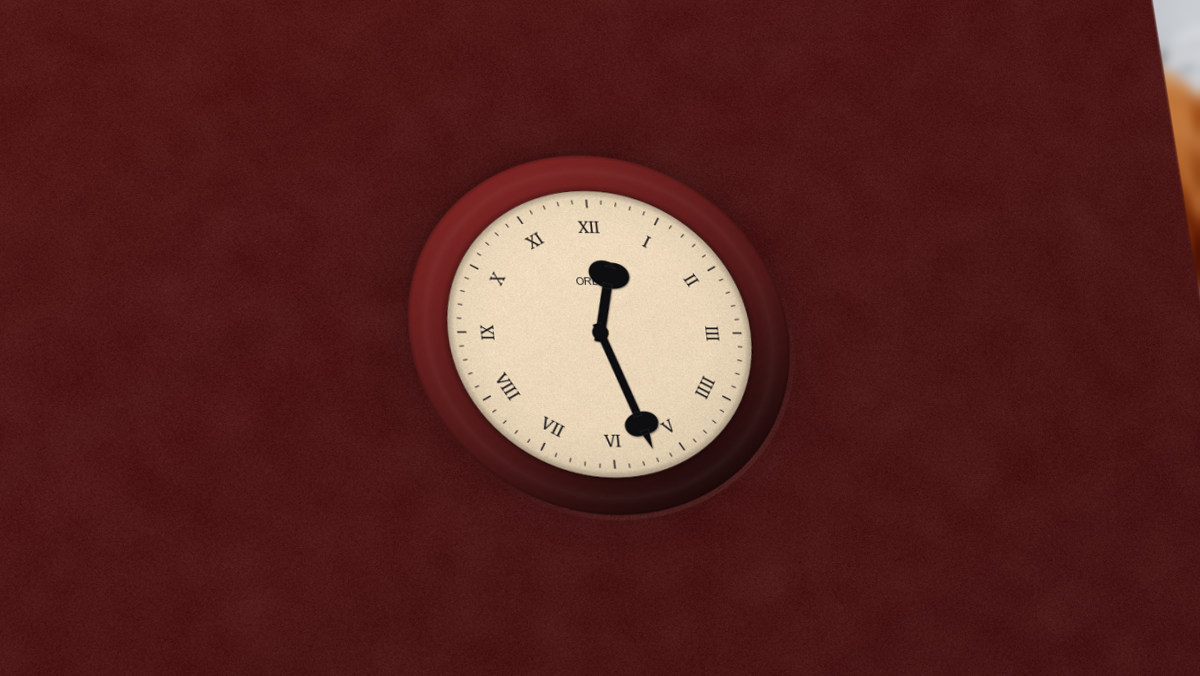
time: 12:27
